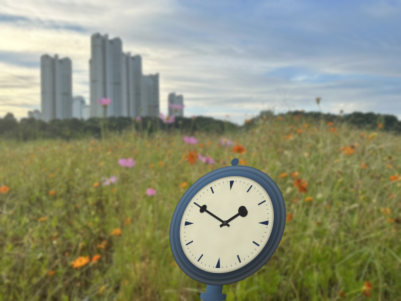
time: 1:50
